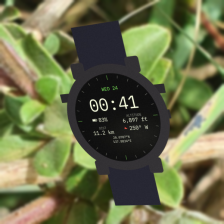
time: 0:41
